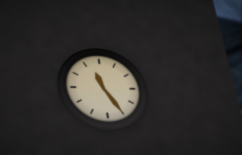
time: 11:25
